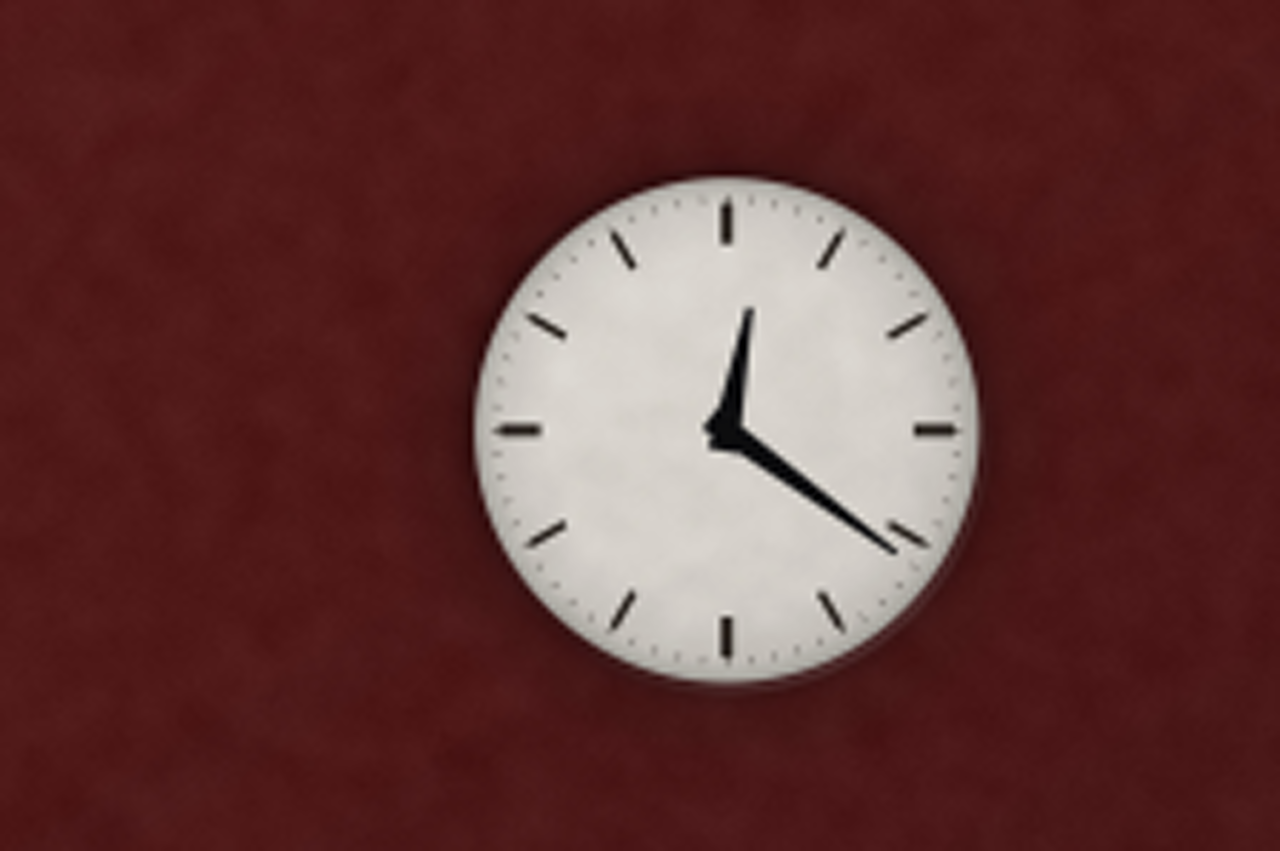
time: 12:21
